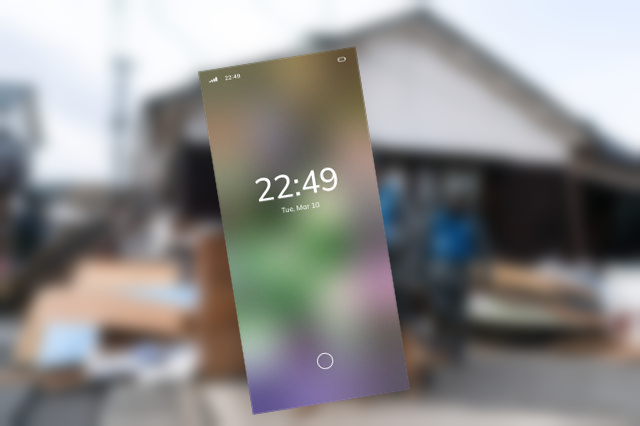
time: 22:49
